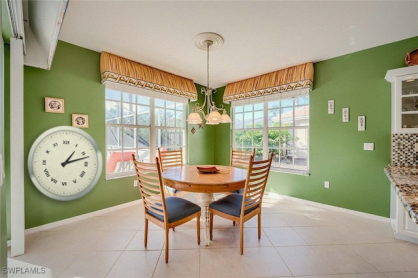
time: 1:12
